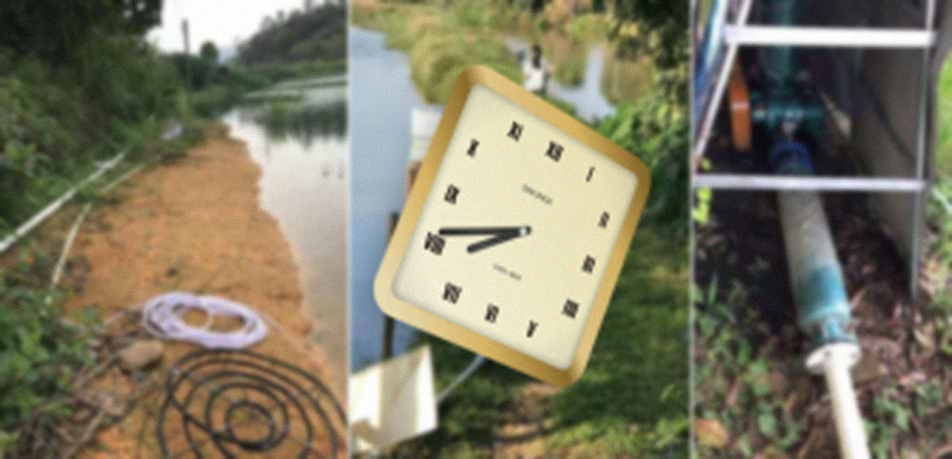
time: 7:41
